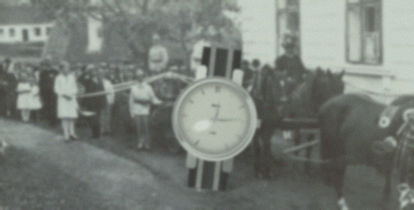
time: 12:14
